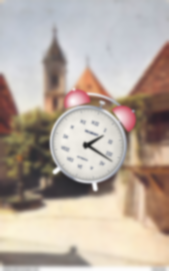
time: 1:17
